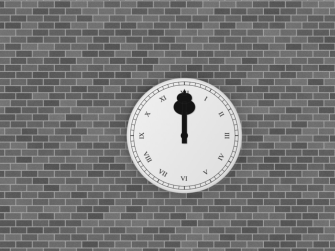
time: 12:00
